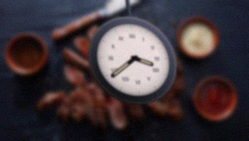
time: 3:39
